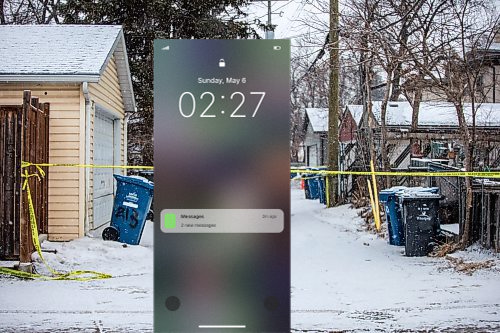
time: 2:27
